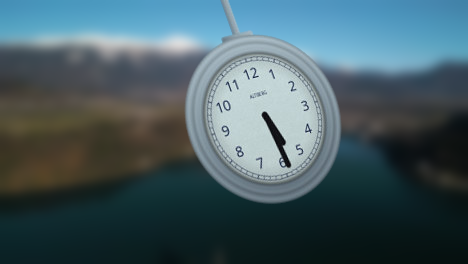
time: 5:29
